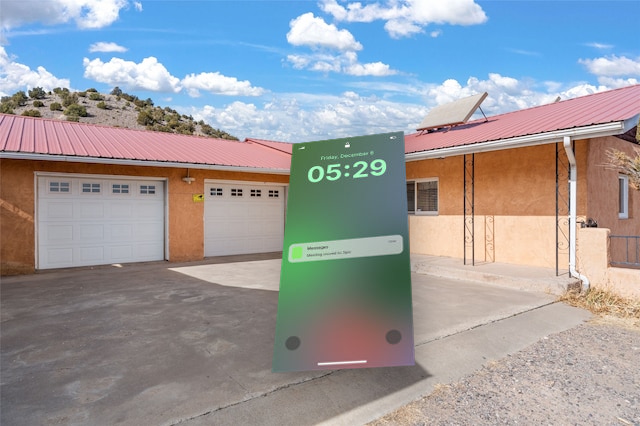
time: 5:29
